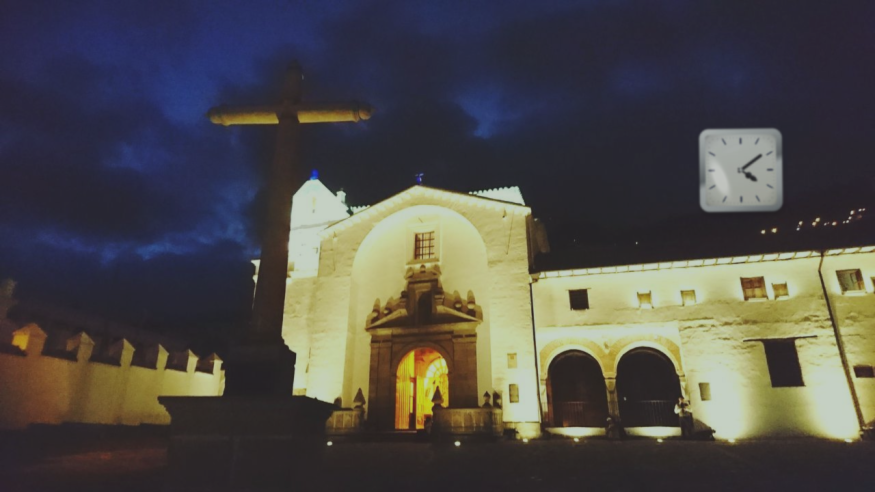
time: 4:09
